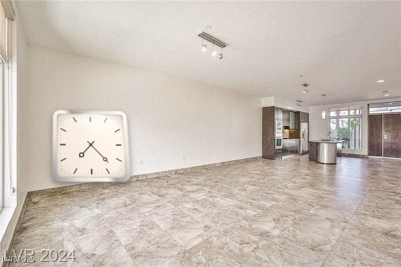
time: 7:23
